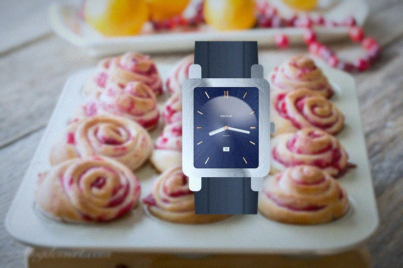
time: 8:17
